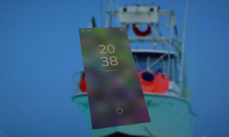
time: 20:38
